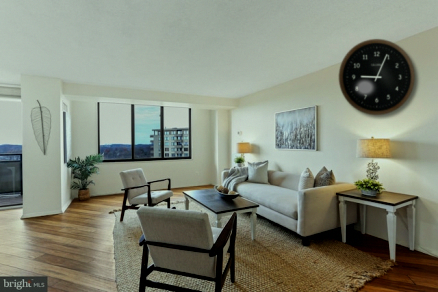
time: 9:04
